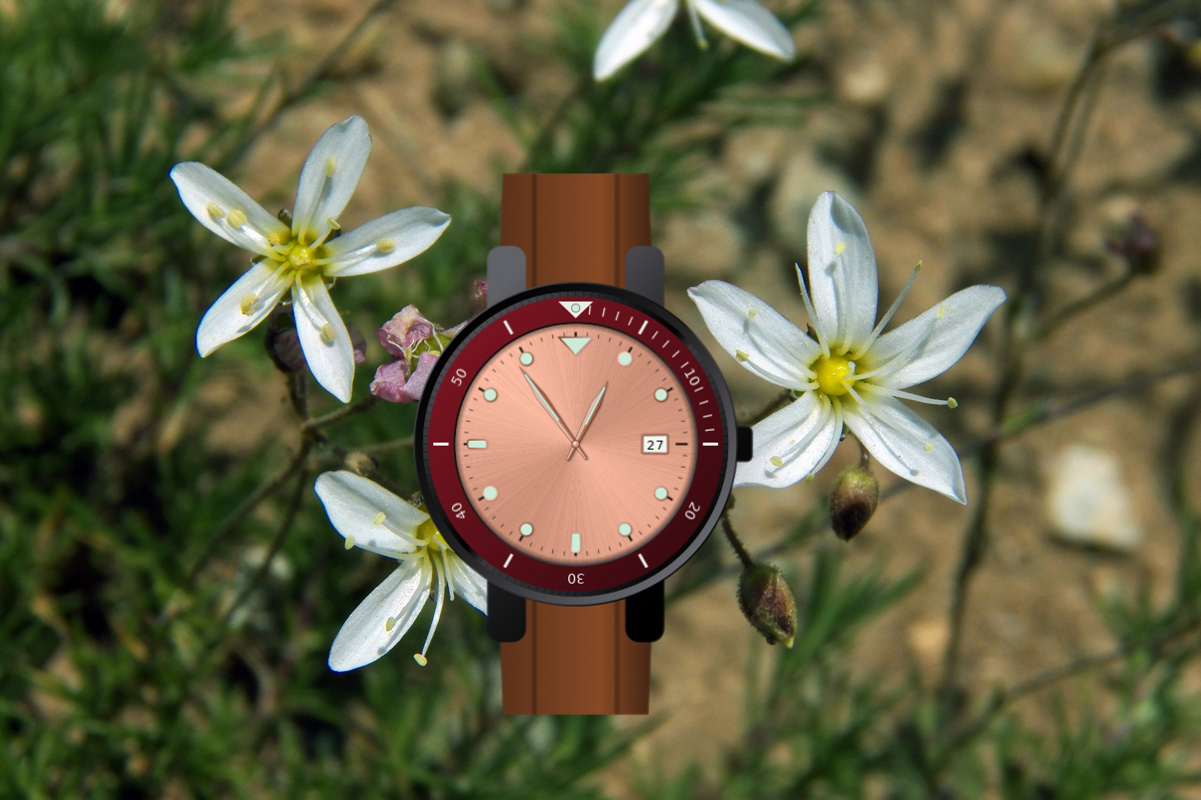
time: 12:54
